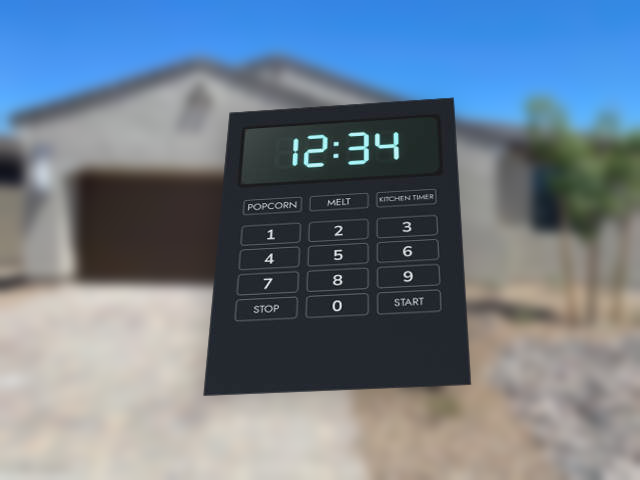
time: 12:34
